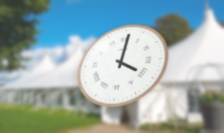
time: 4:01
